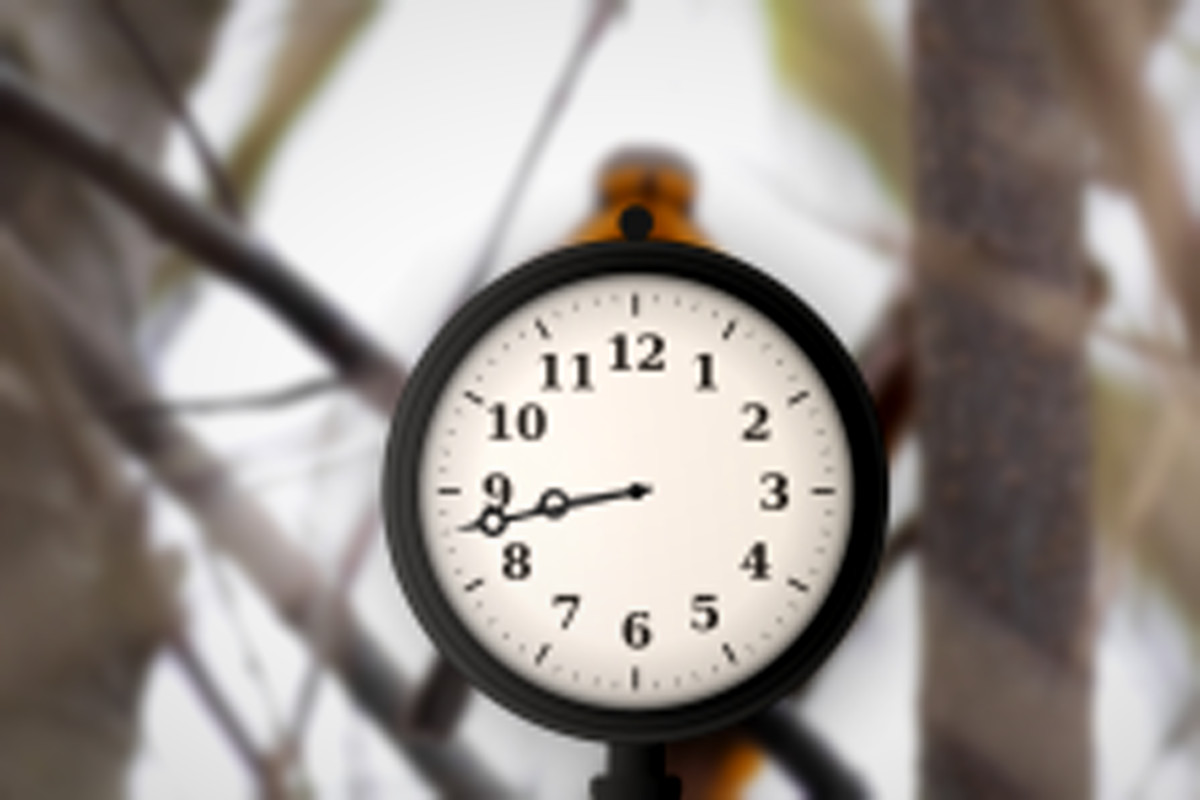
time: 8:43
